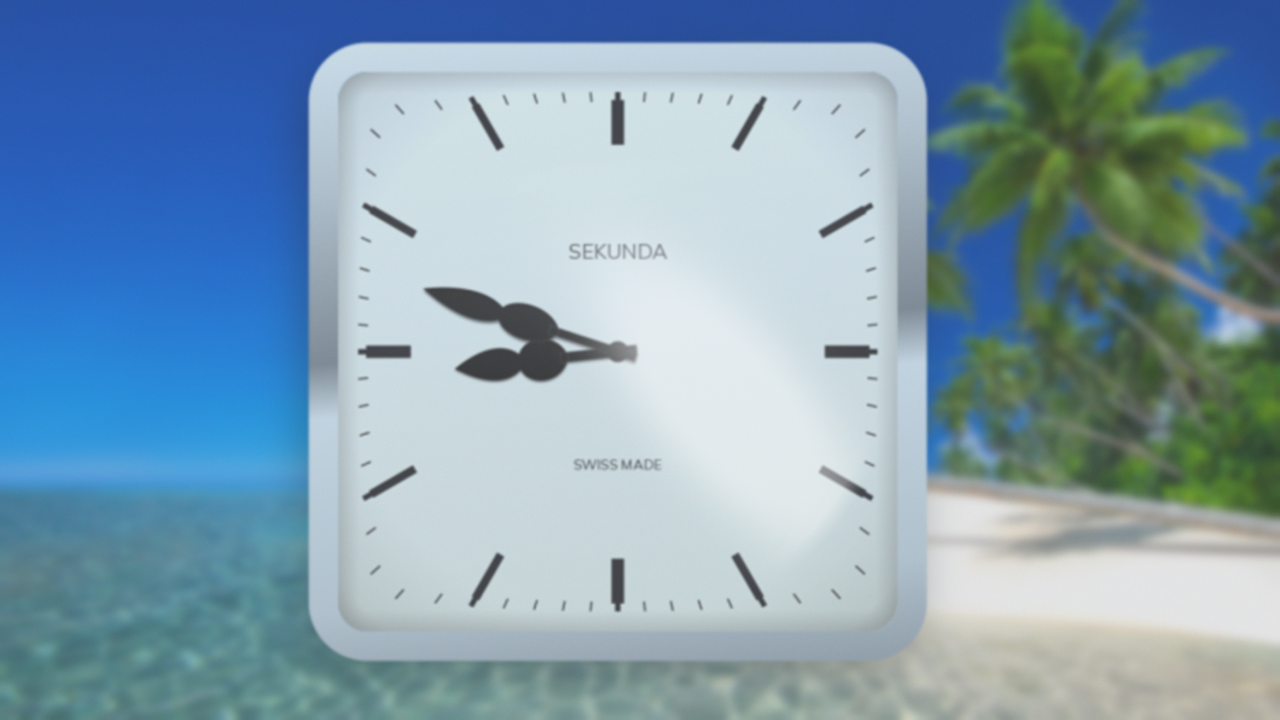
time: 8:48
